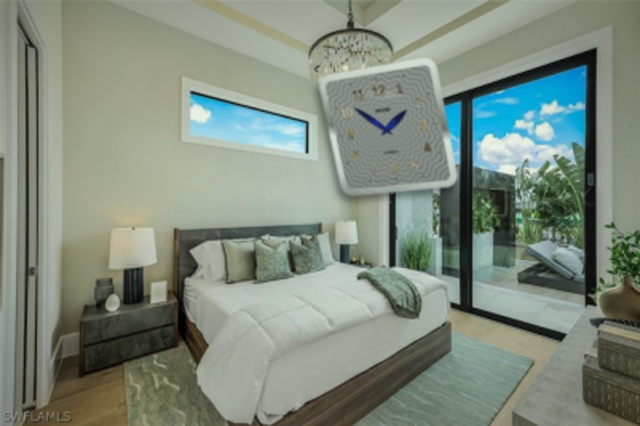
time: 1:52
